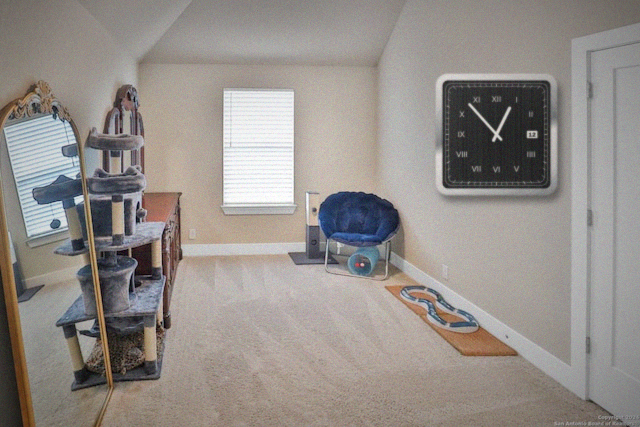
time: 12:53
